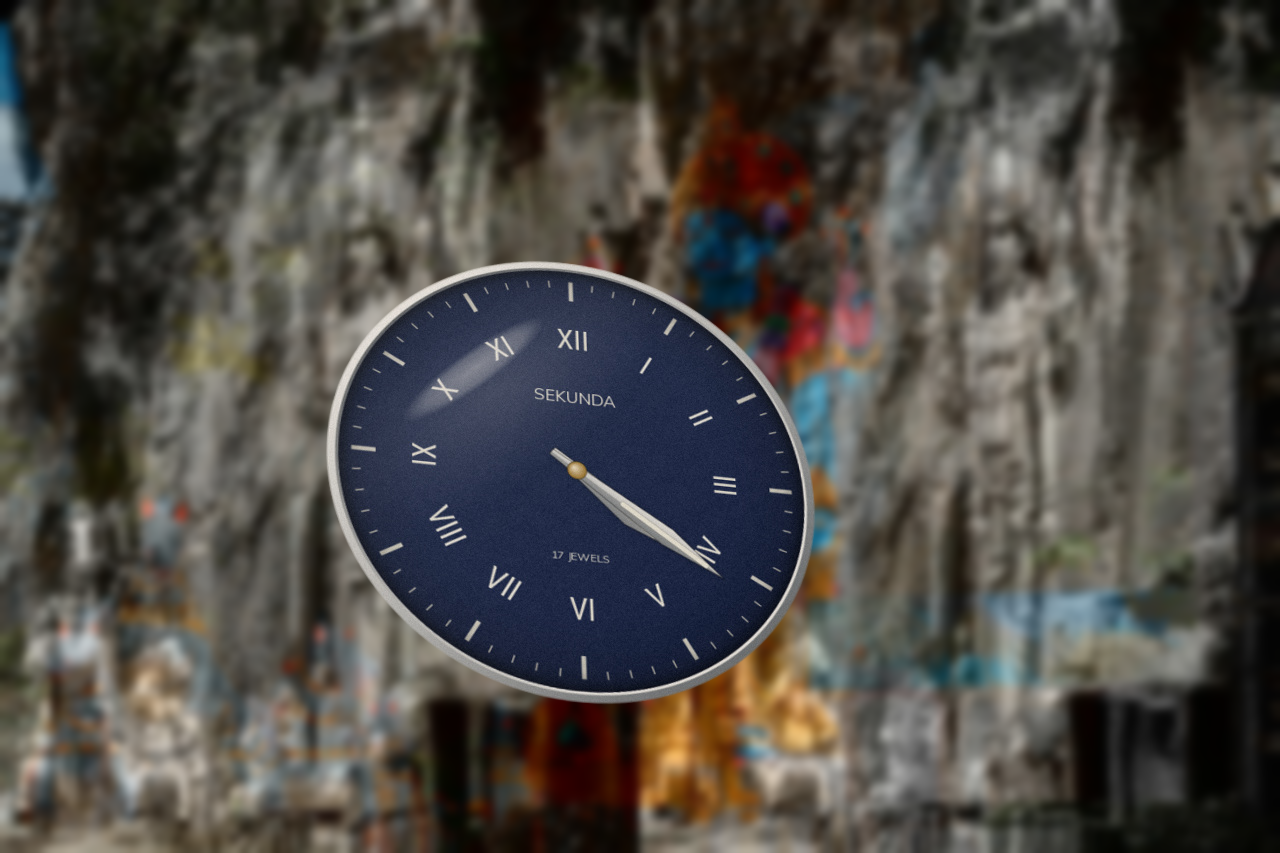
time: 4:21
